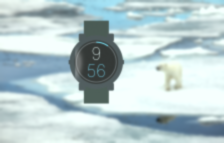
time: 9:56
